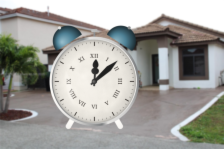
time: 12:08
